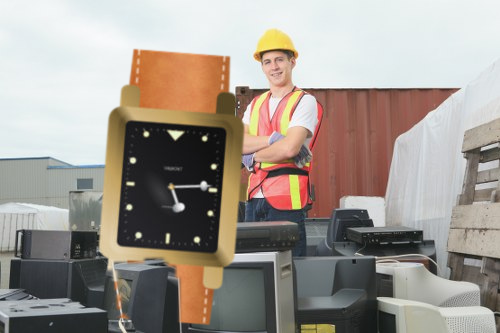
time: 5:14
